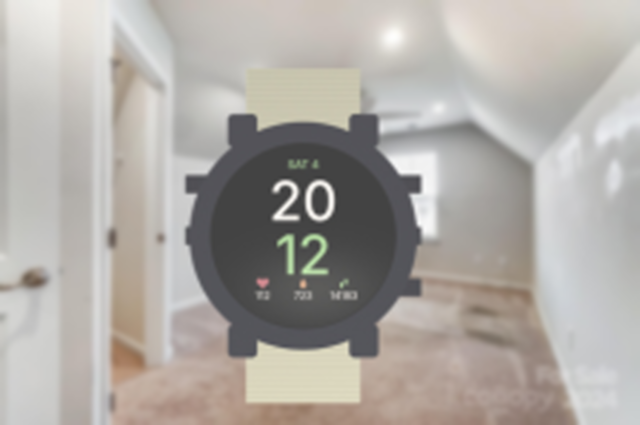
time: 20:12
